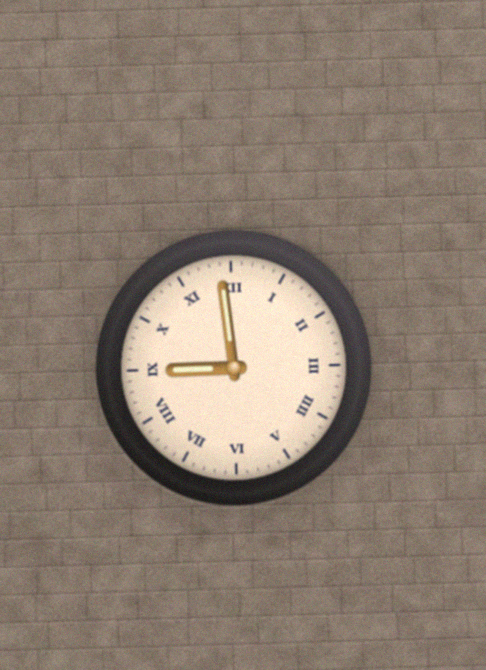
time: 8:59
